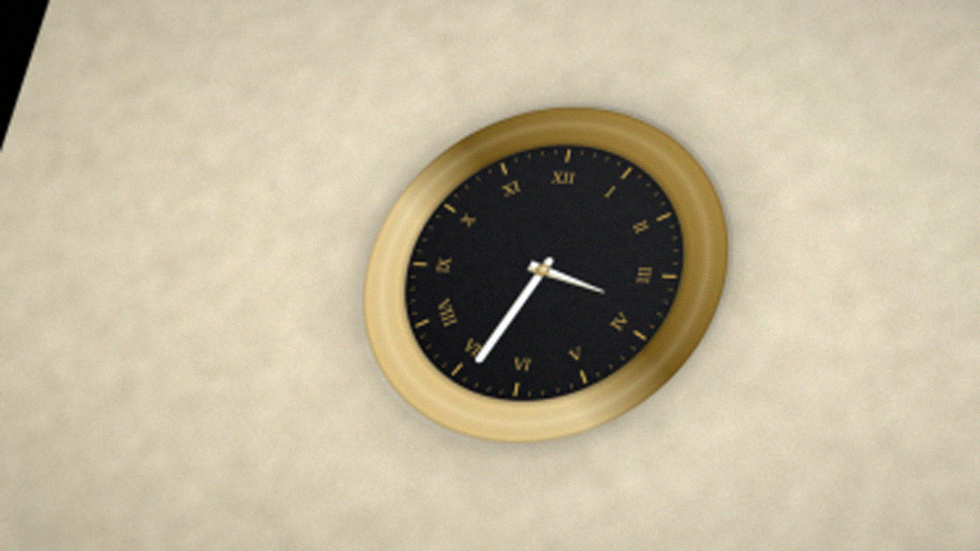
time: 3:34
